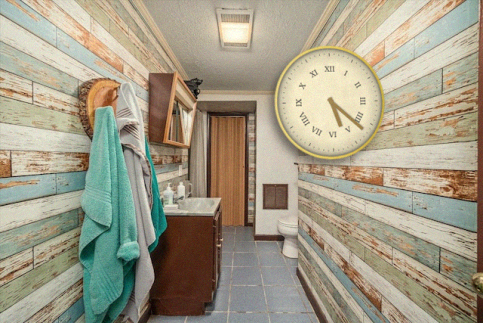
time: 5:22
